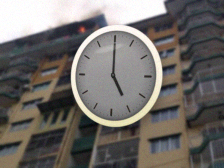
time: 5:00
